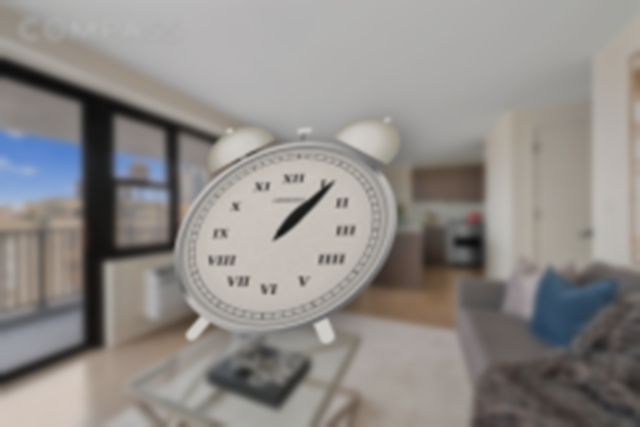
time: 1:06
